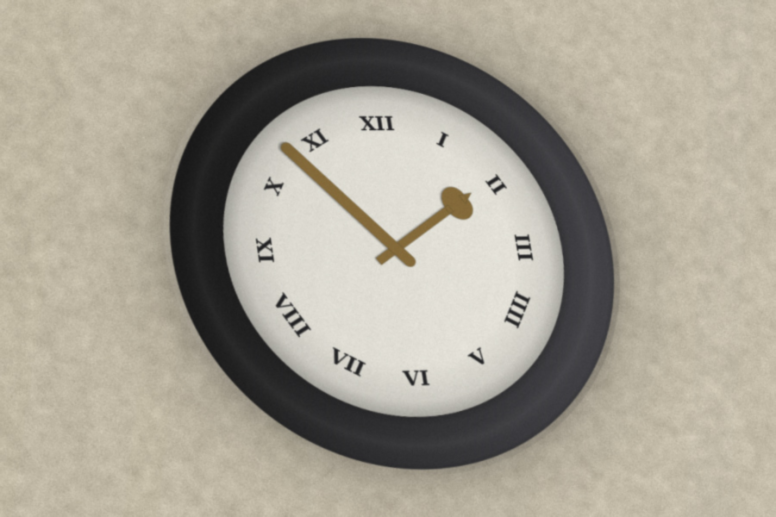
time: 1:53
